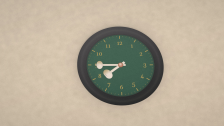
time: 7:45
